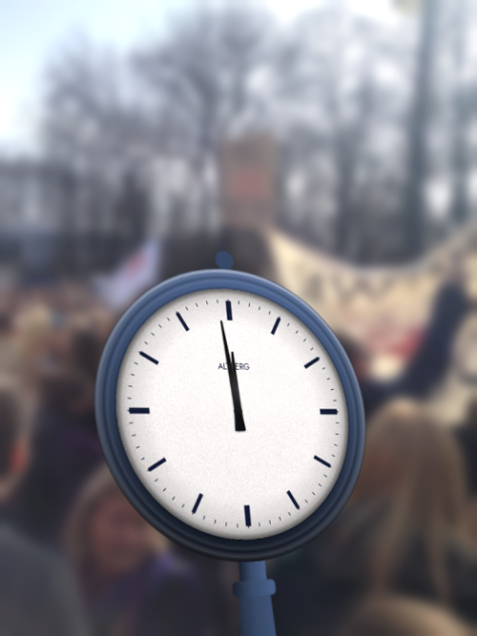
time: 11:59
